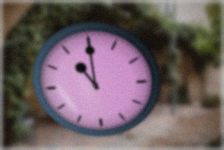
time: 11:00
